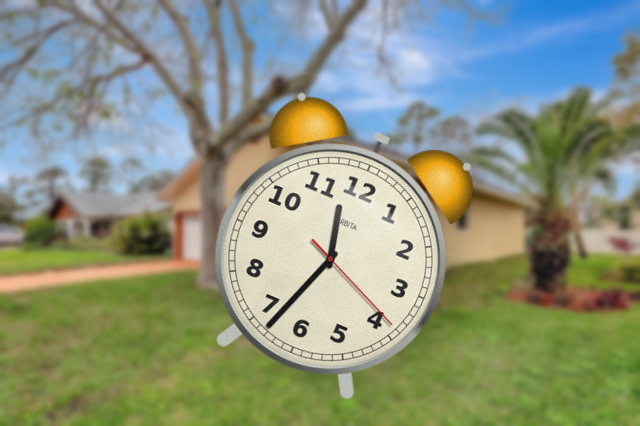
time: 11:33:19
